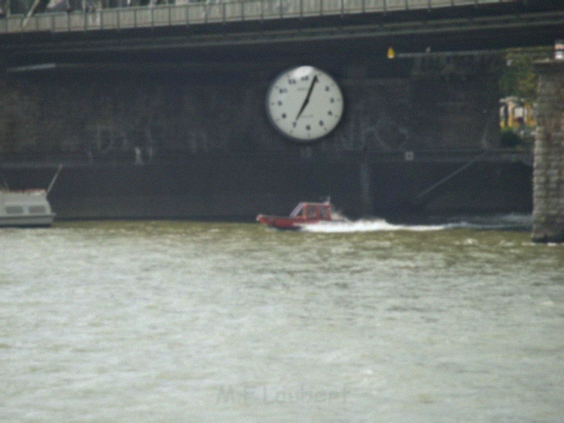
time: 7:04
